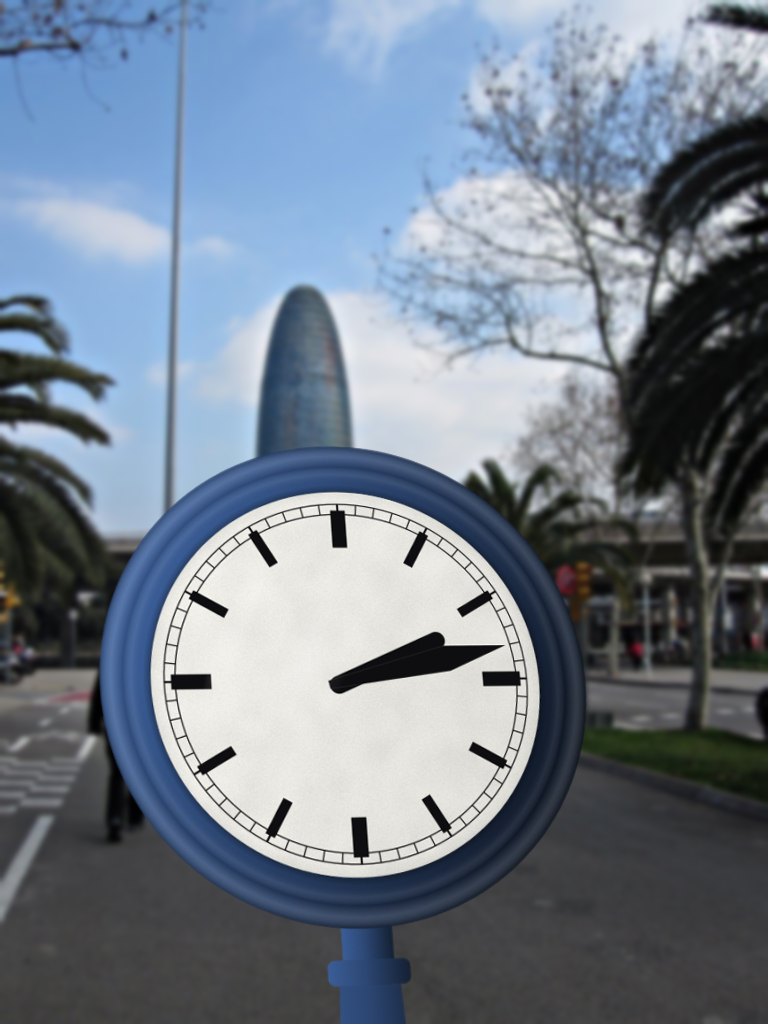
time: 2:13
